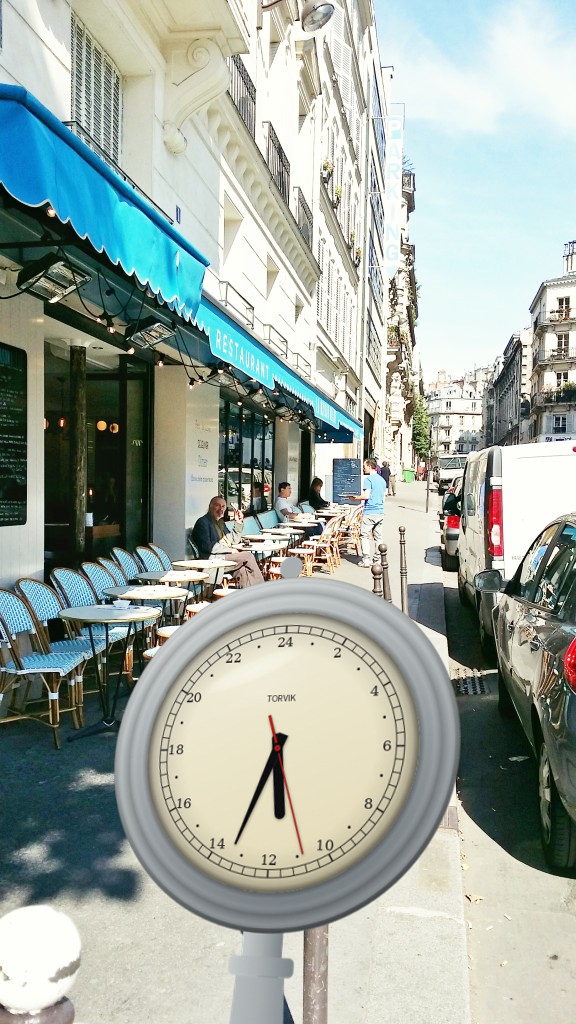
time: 11:33:27
